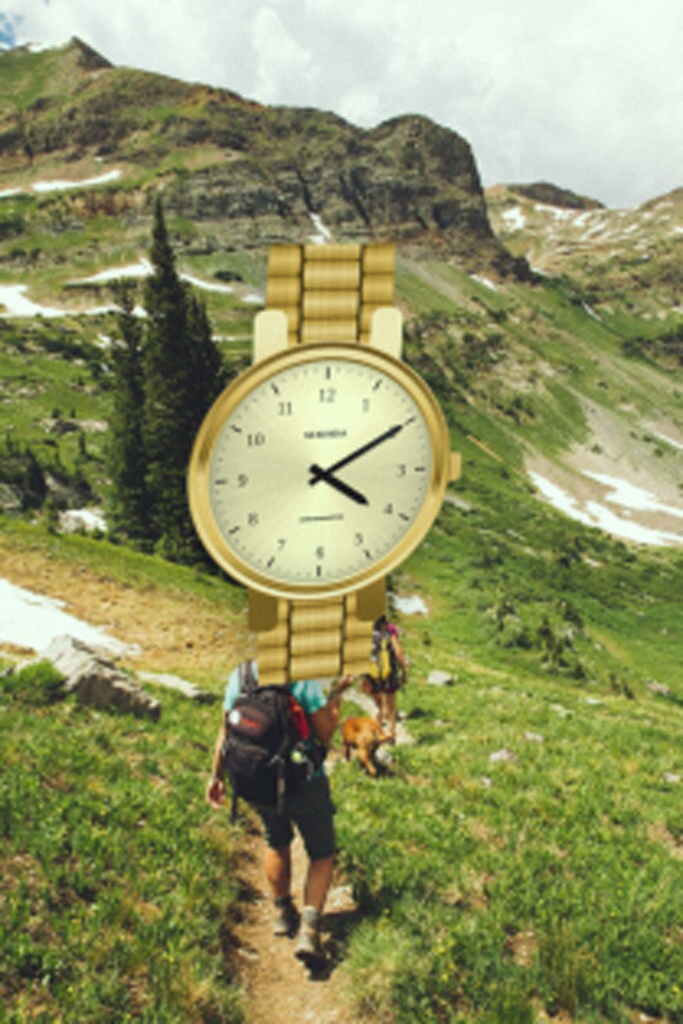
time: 4:10
